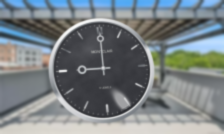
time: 9:00
